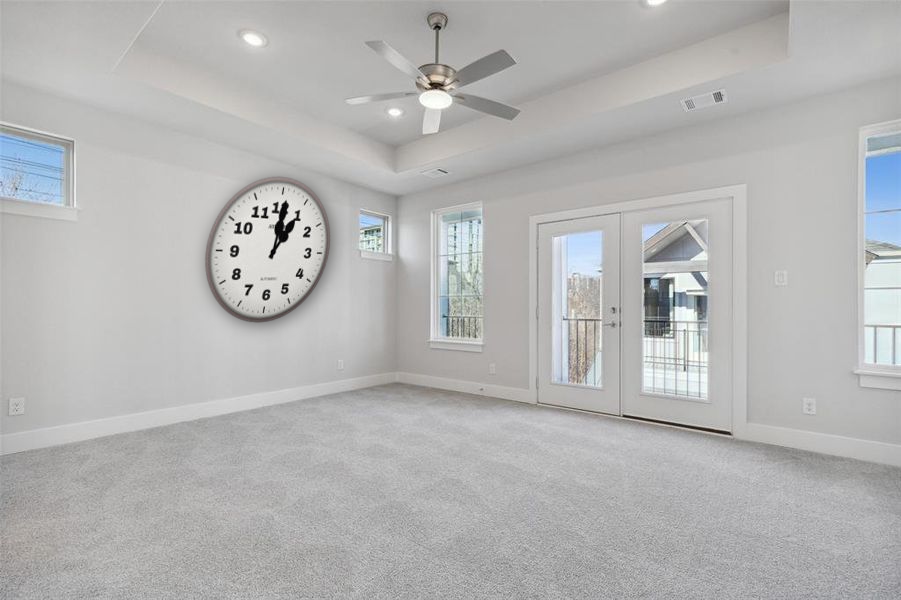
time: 1:01
